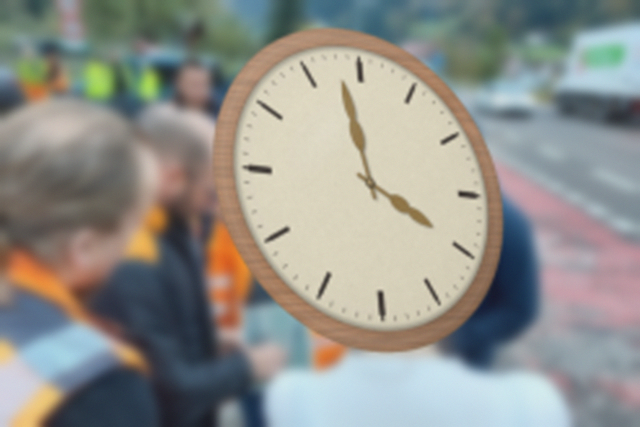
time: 3:58
